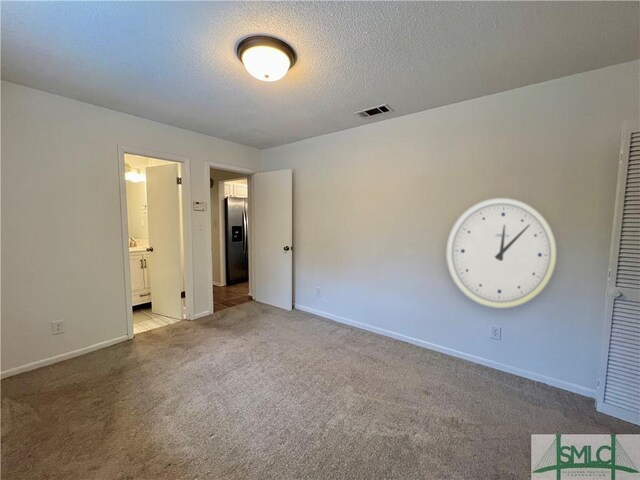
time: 12:07
